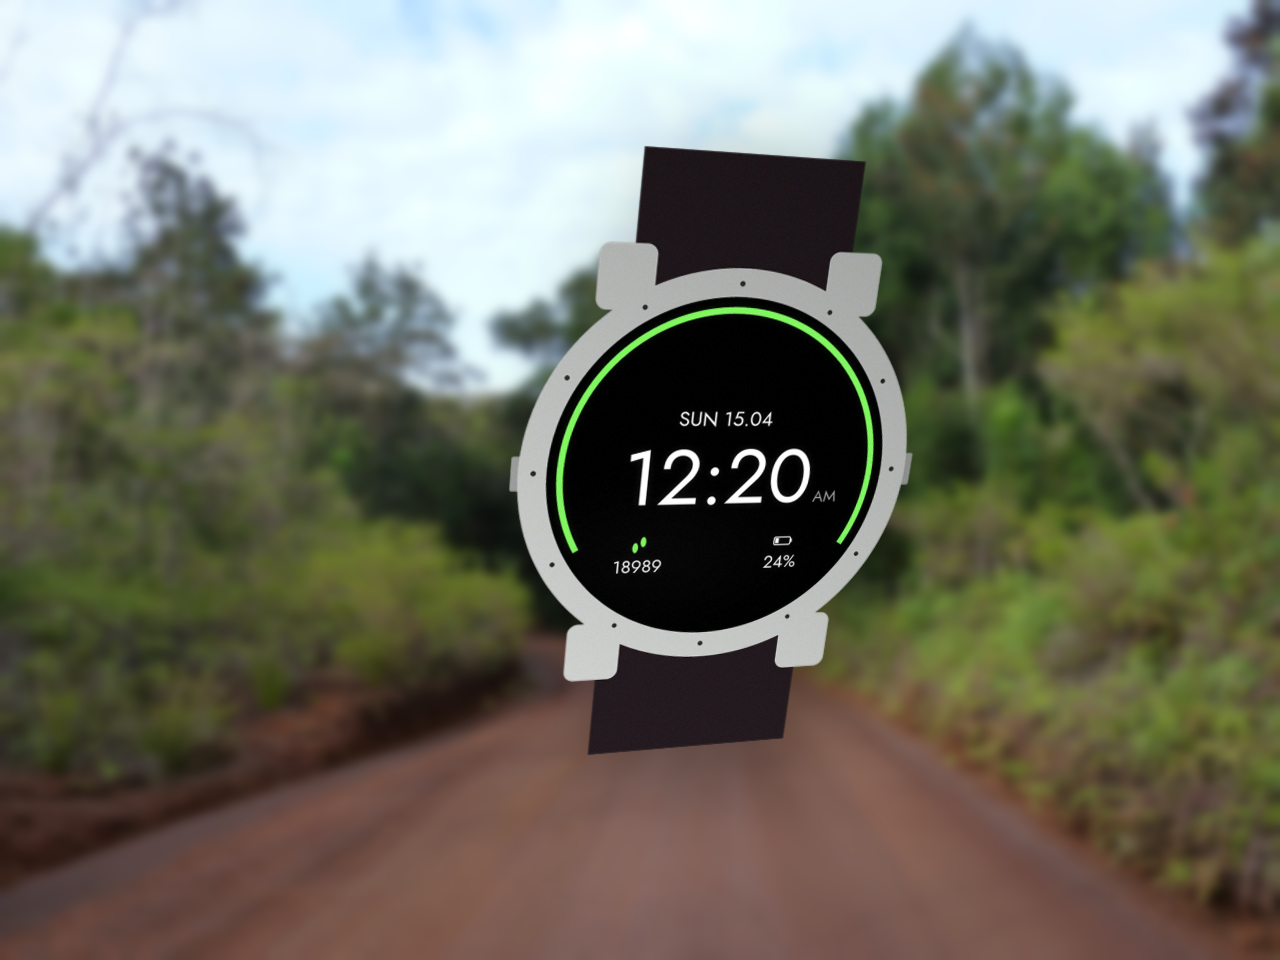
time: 12:20
